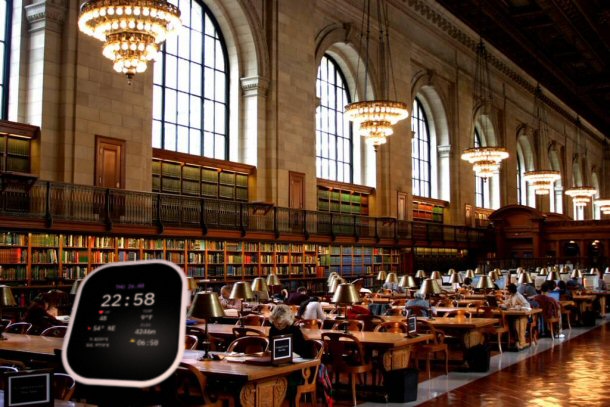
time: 22:58
